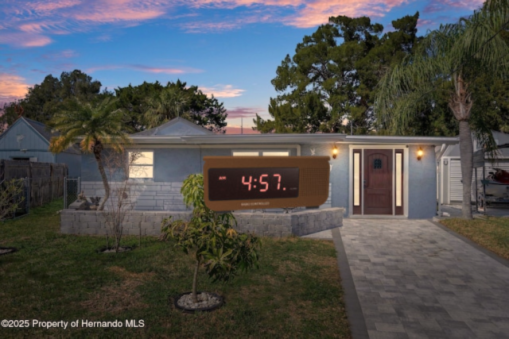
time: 4:57
